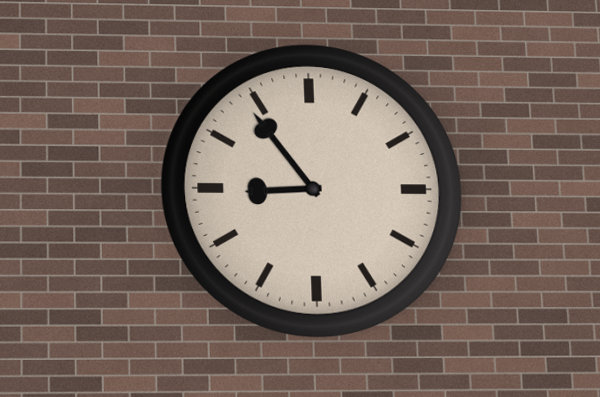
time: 8:54
